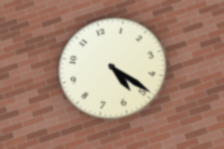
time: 5:24
